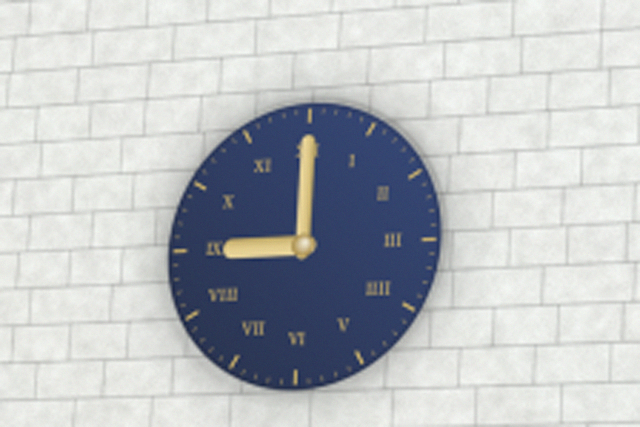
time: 9:00
